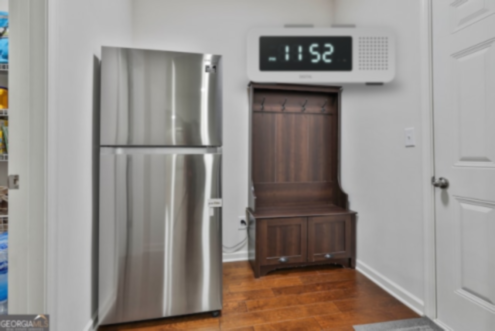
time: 11:52
